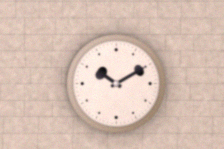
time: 10:10
